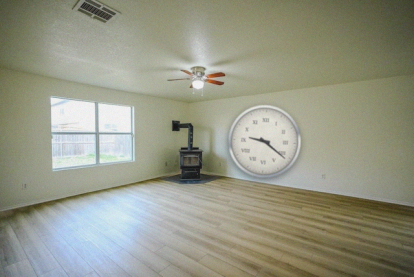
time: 9:21
